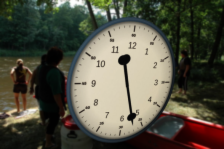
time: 11:27
